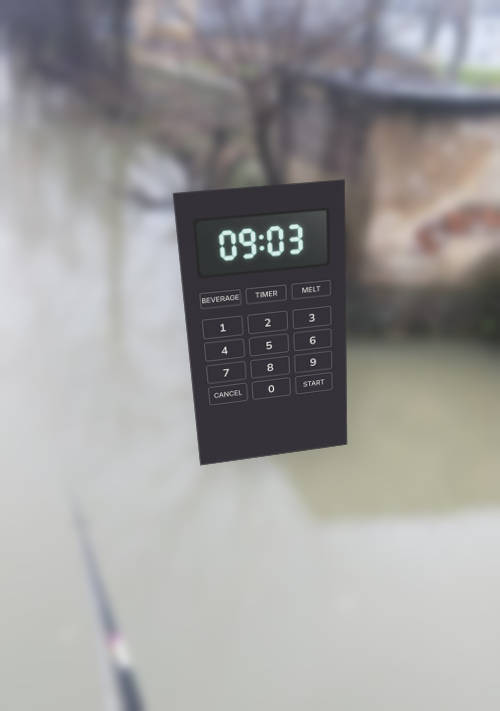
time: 9:03
